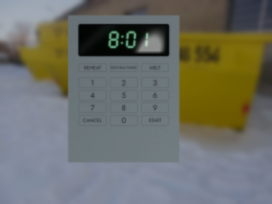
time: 8:01
